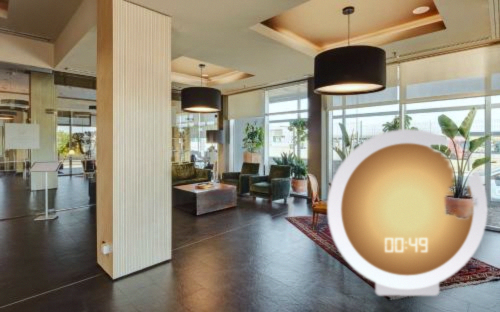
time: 0:49
